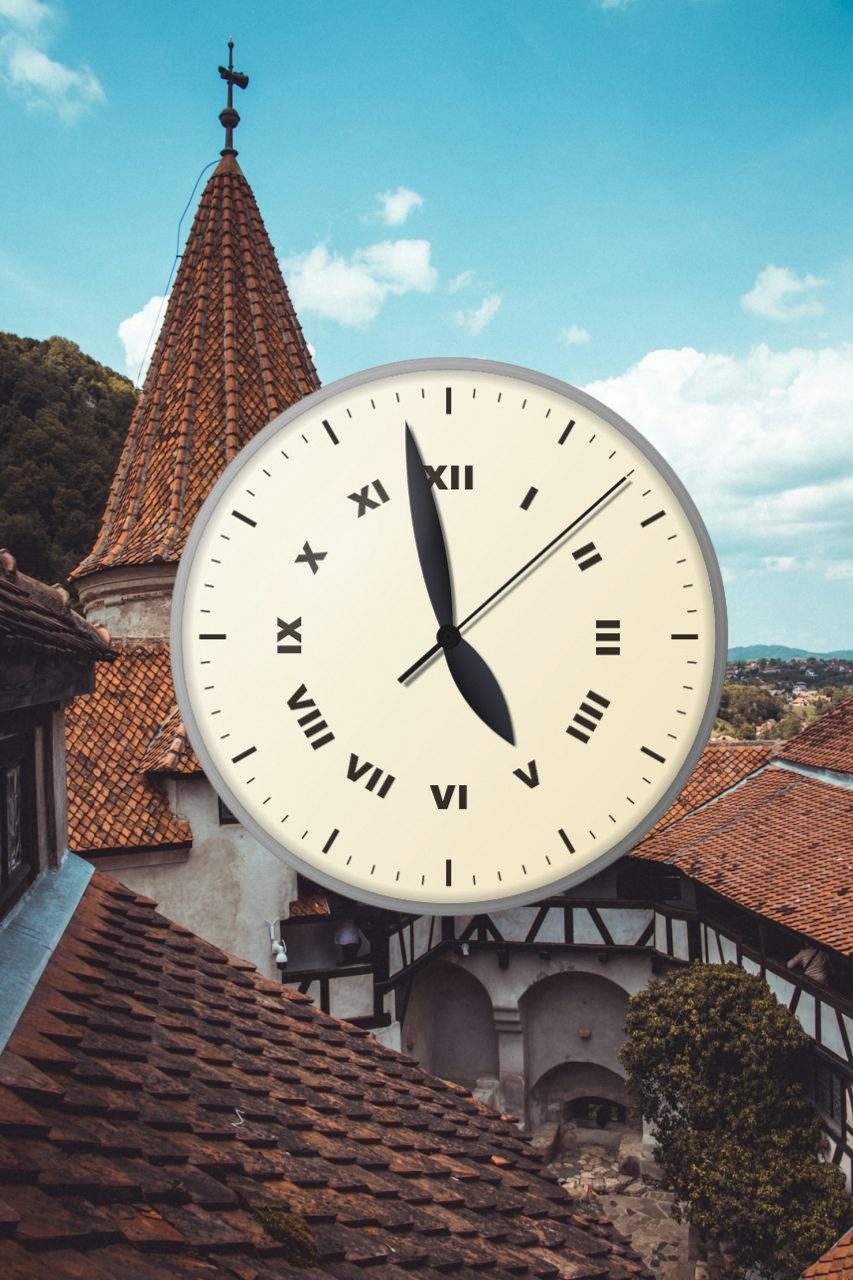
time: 4:58:08
